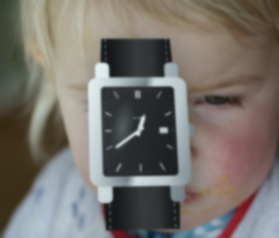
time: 12:39
